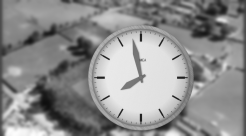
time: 7:58
